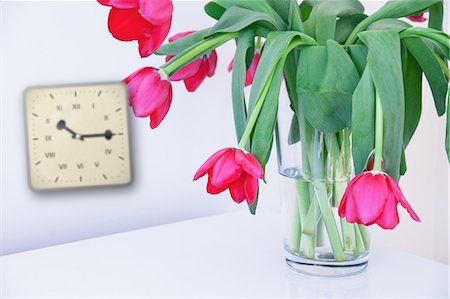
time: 10:15
